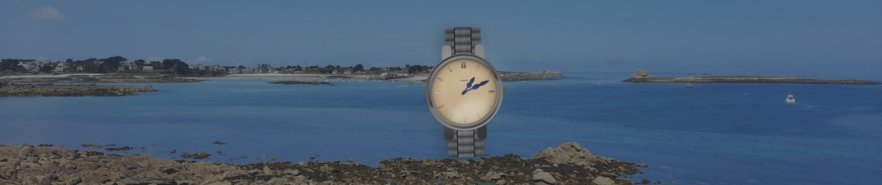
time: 1:11
